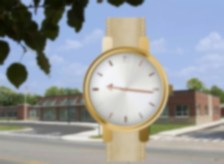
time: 9:16
